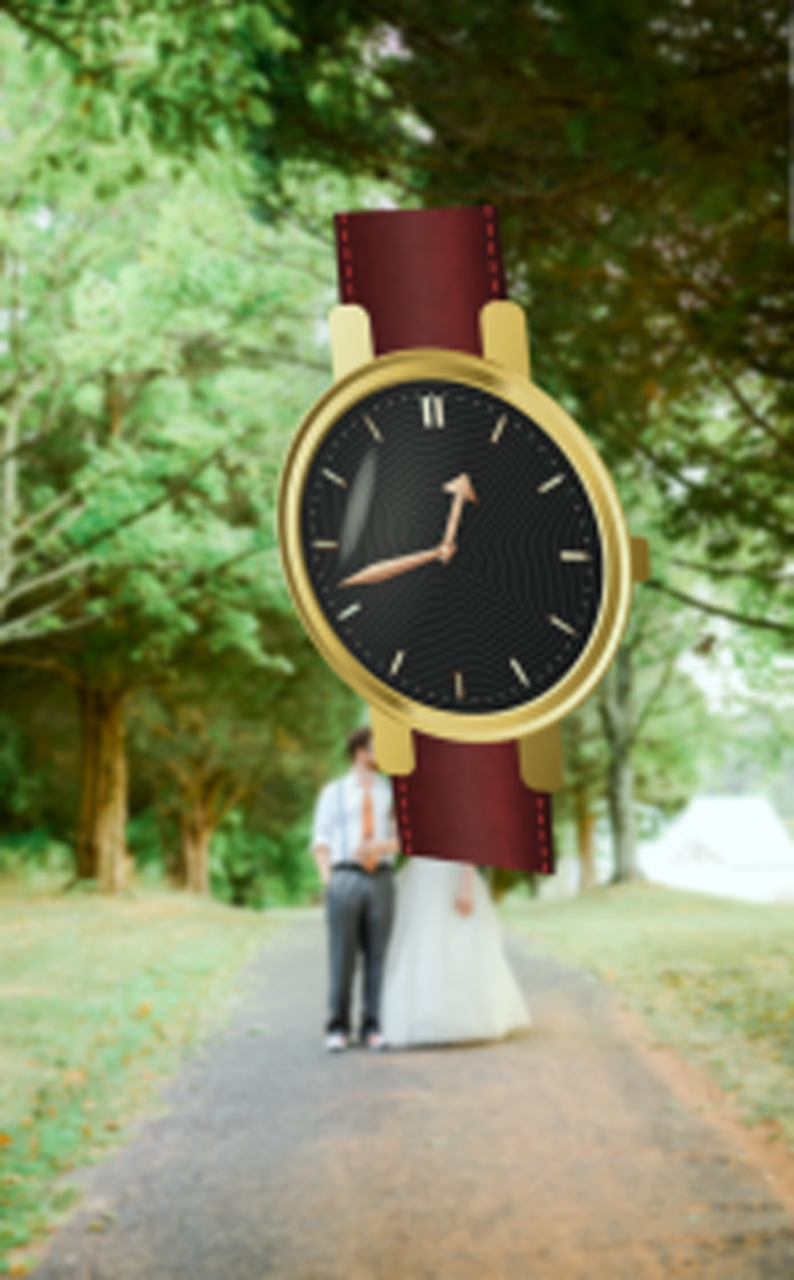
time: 12:42
